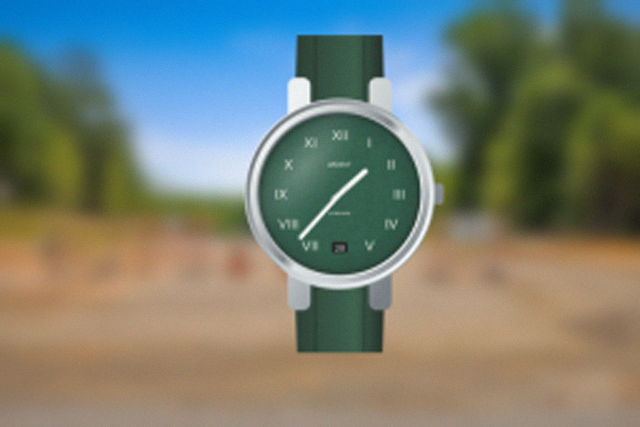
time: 1:37
